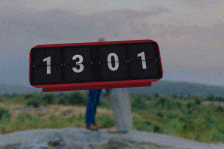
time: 13:01
